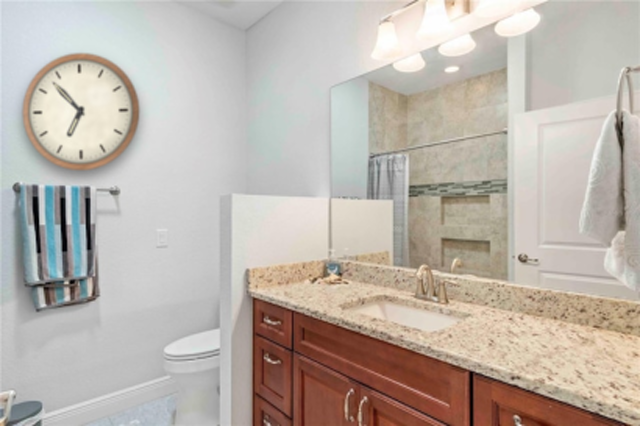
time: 6:53
